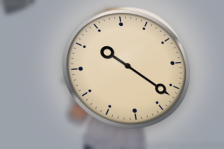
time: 10:22
